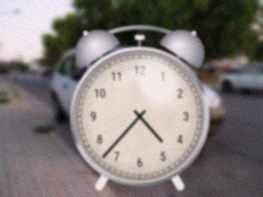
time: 4:37
